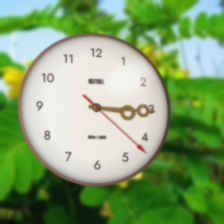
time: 3:15:22
